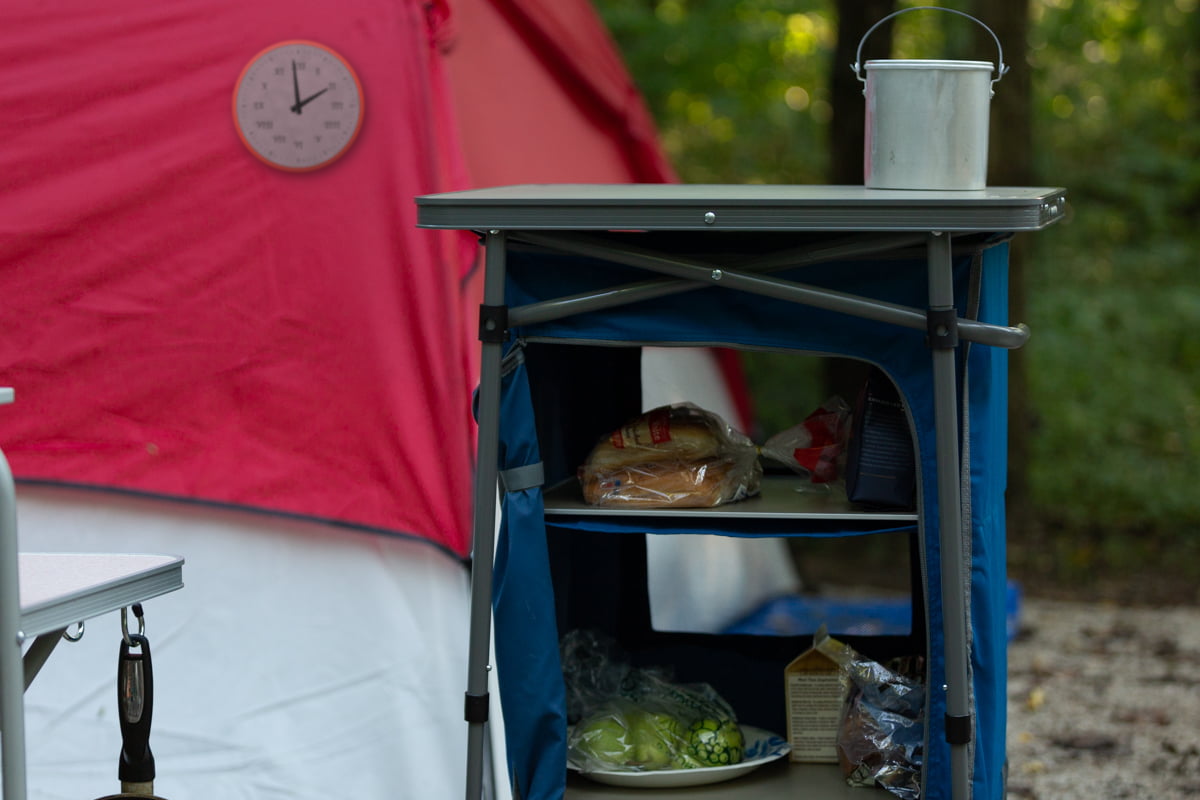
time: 1:59
